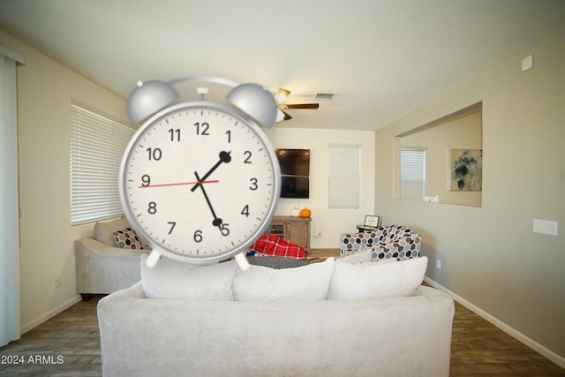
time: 1:25:44
